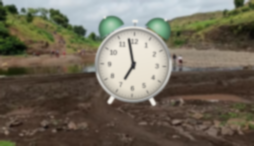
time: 6:58
